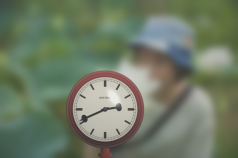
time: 2:41
